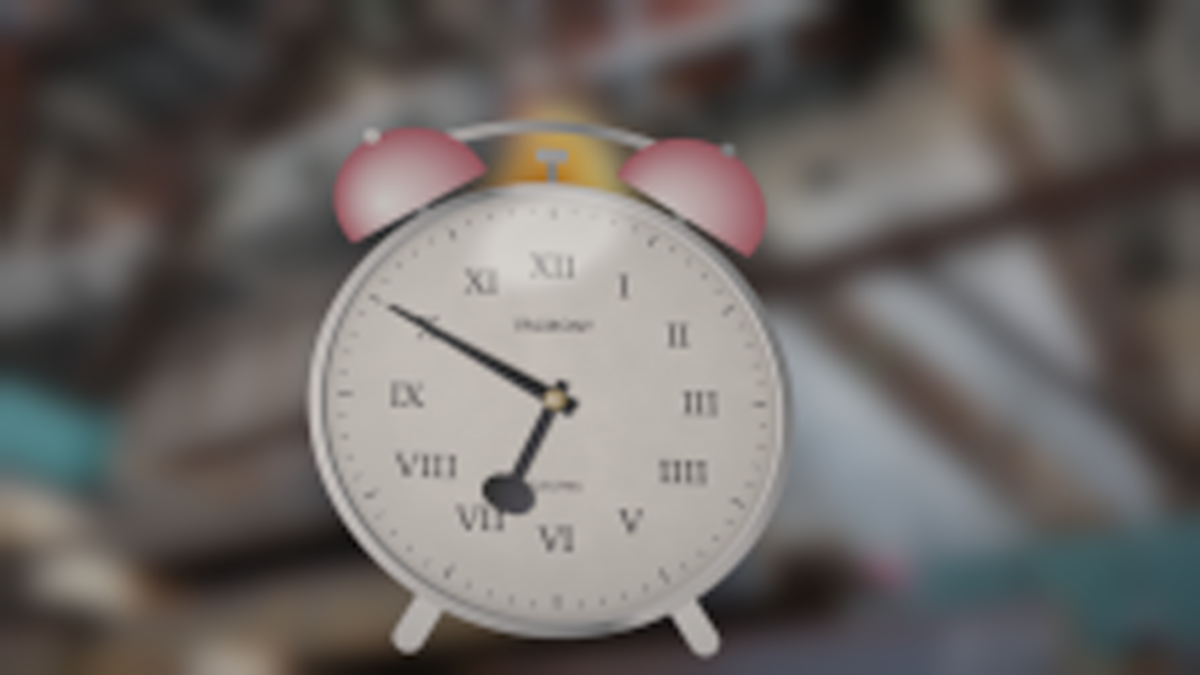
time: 6:50
